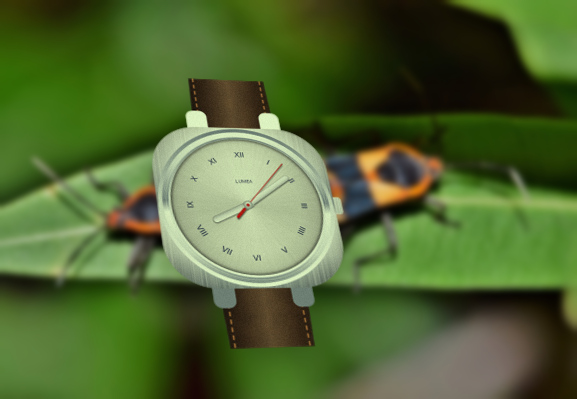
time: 8:09:07
